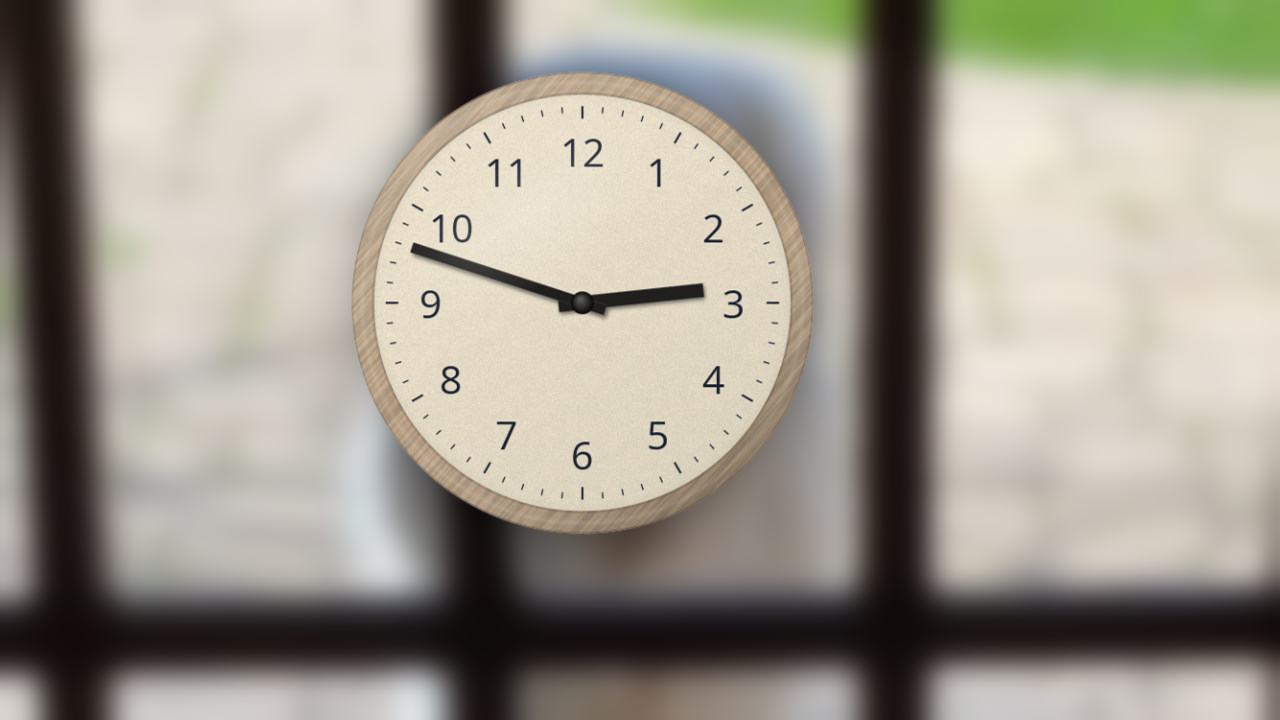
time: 2:48
